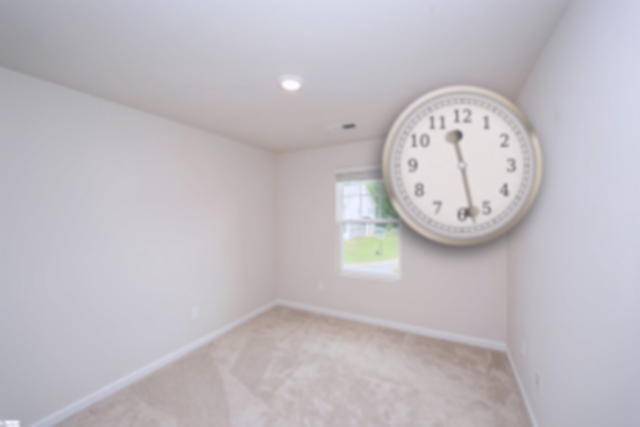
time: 11:28
